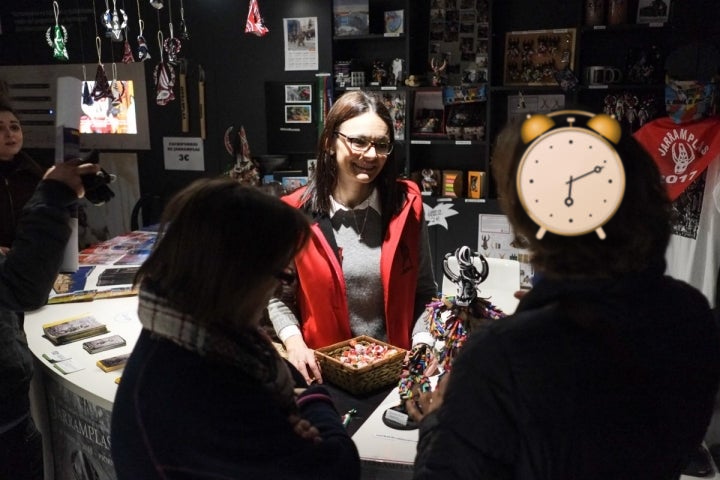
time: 6:11
